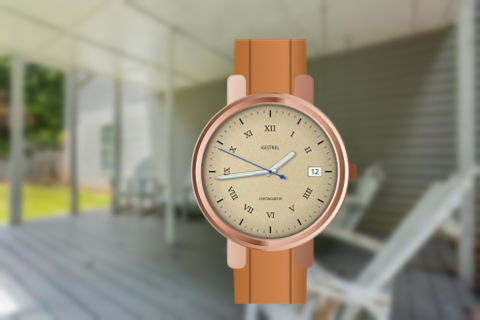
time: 1:43:49
